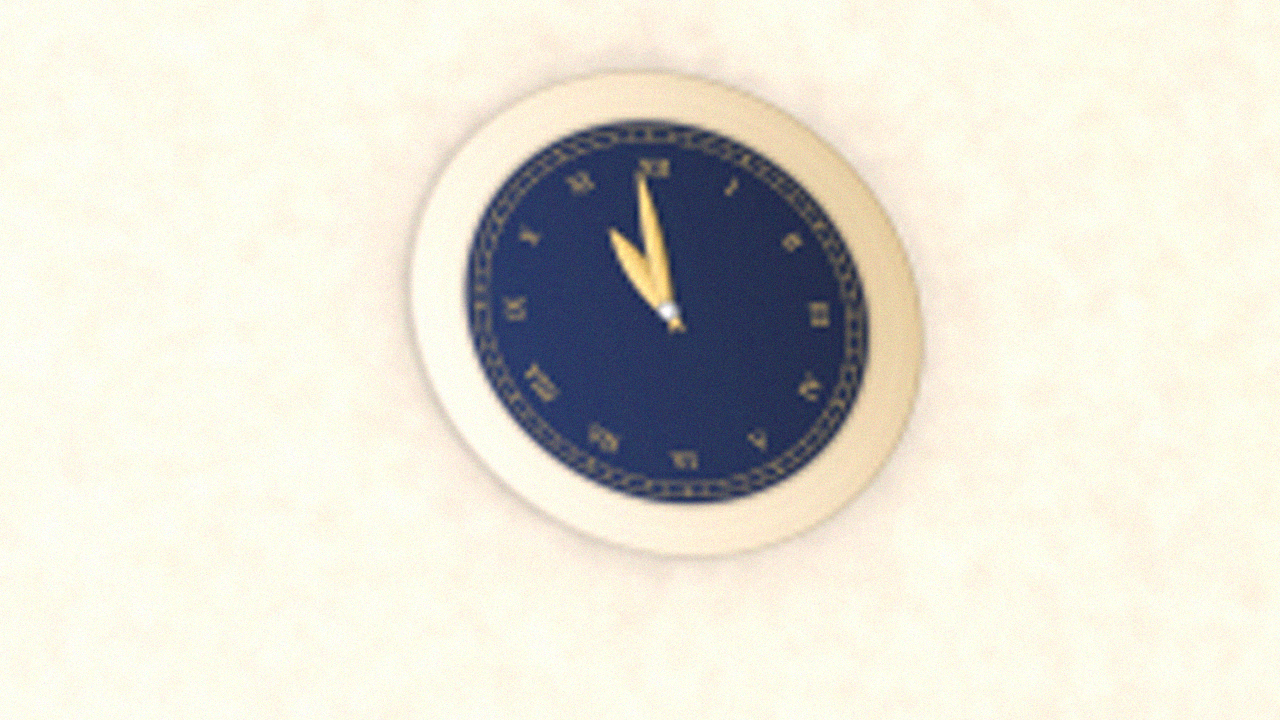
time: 10:59
